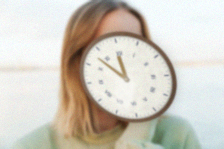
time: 11:53
